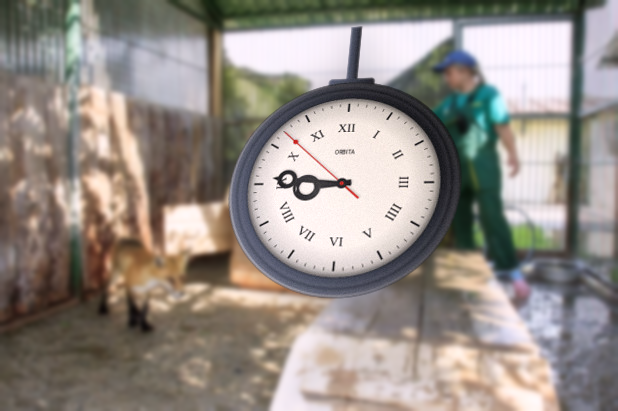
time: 8:45:52
